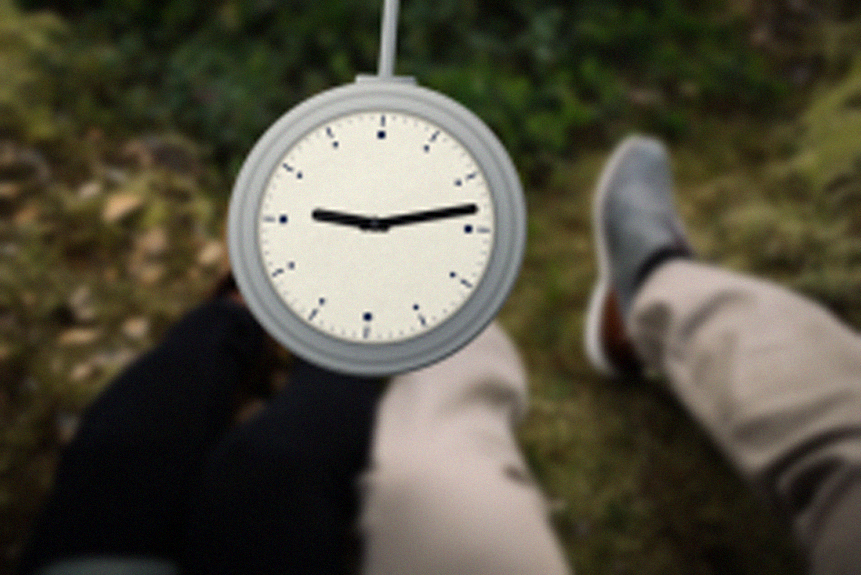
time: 9:13
